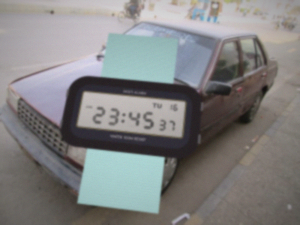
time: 23:45:37
